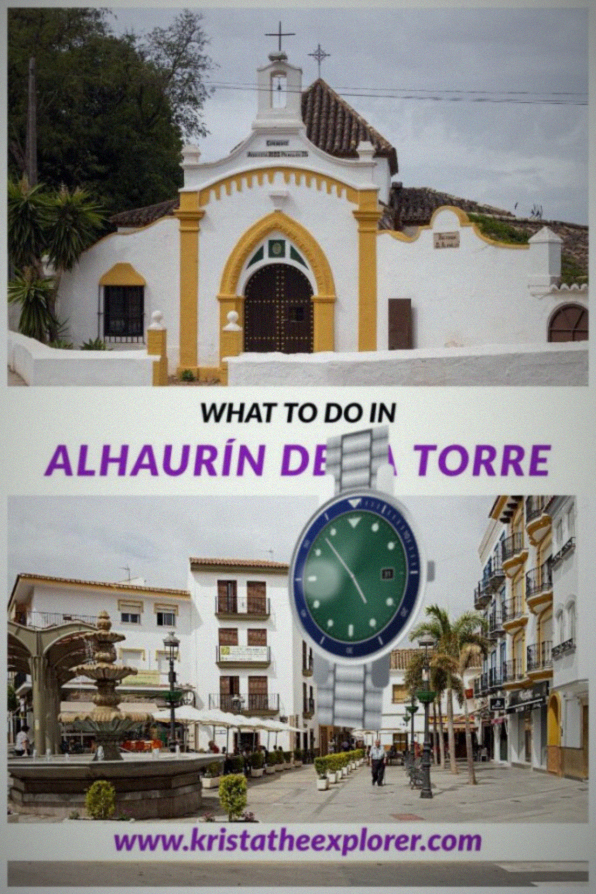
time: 4:53
